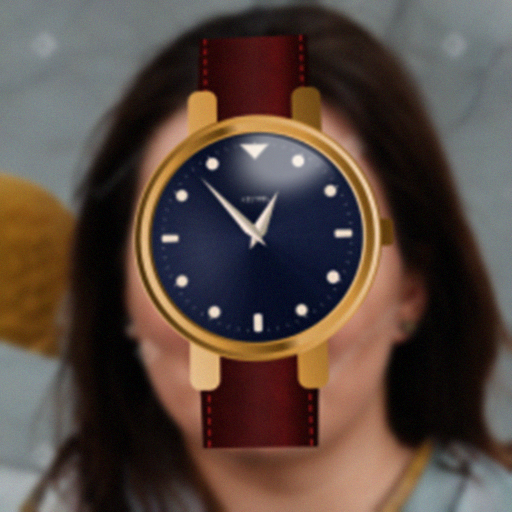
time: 12:53
